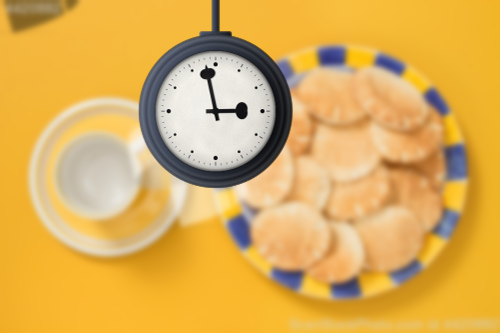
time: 2:58
